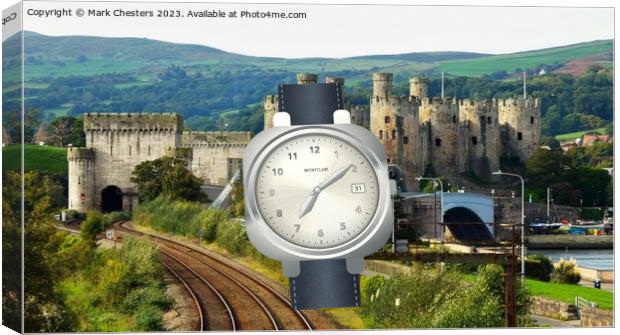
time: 7:09
